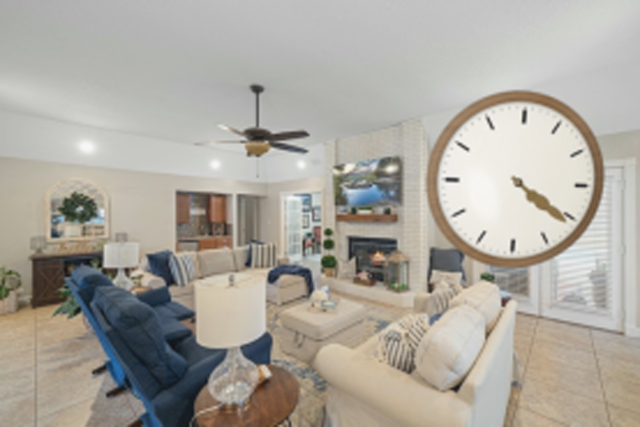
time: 4:21
